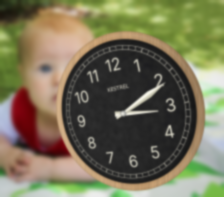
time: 3:11
